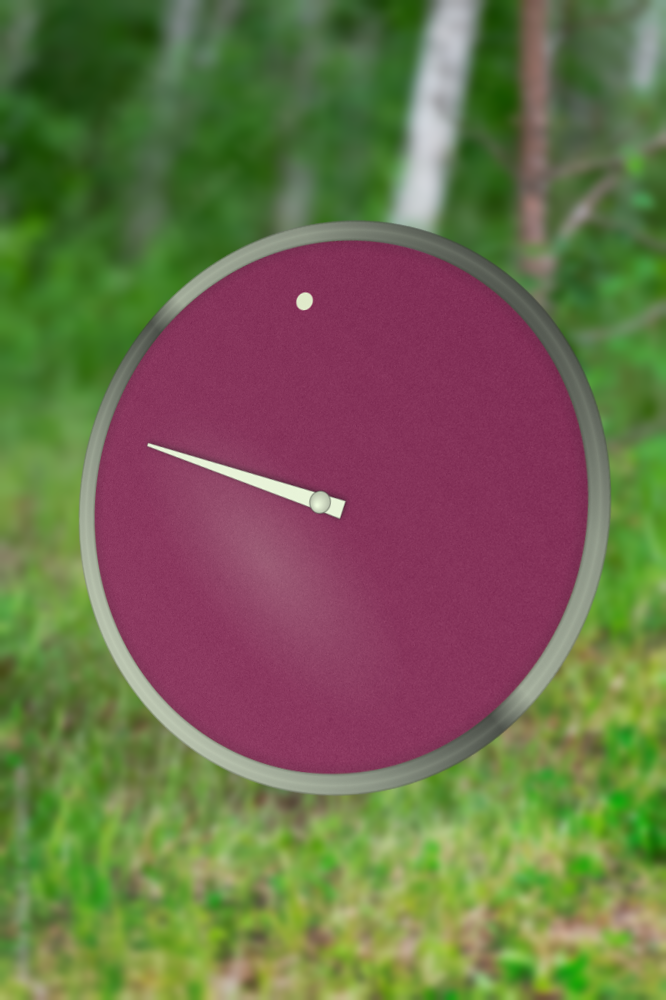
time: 9:49
